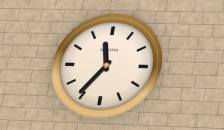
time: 11:36
